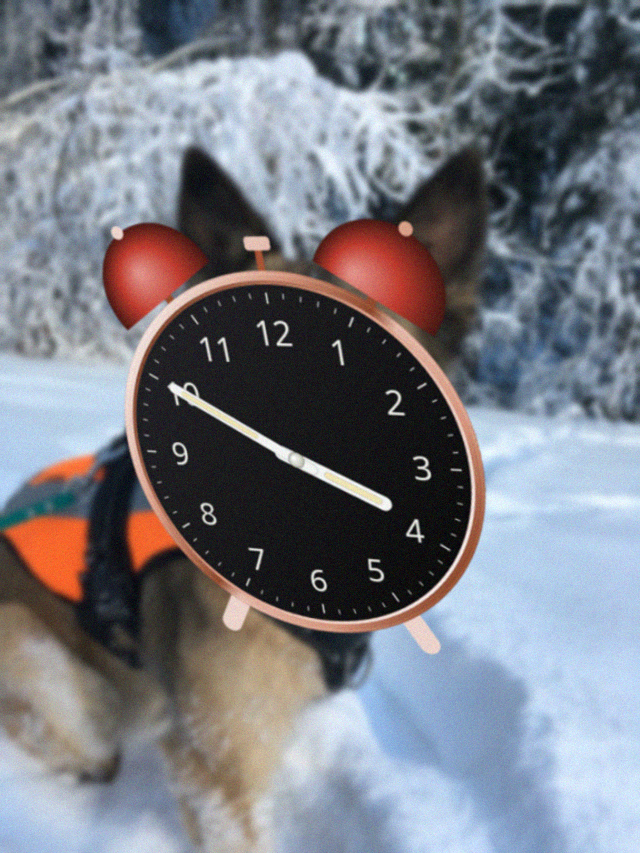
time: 3:50
